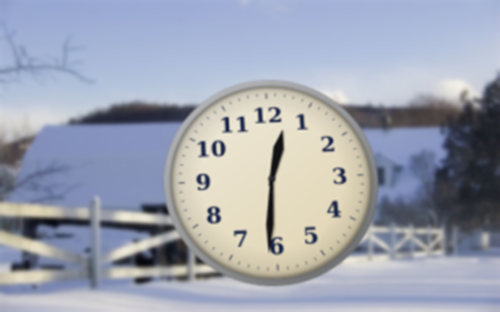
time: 12:31
